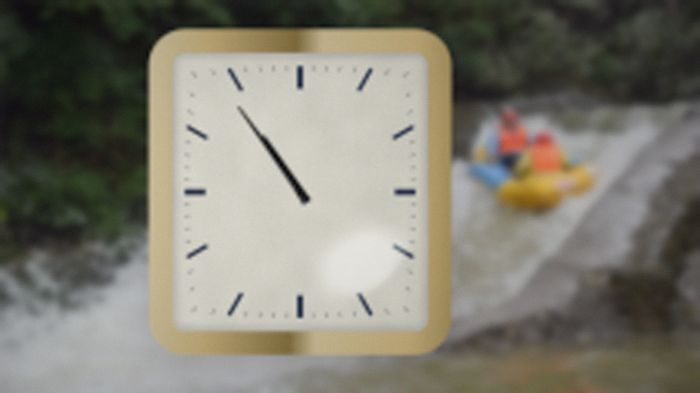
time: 10:54
